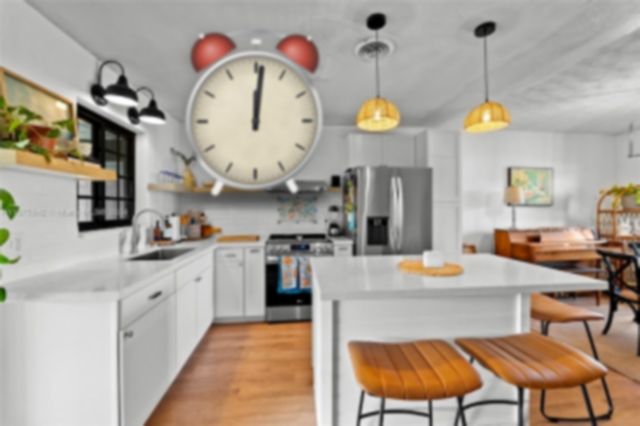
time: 12:01
